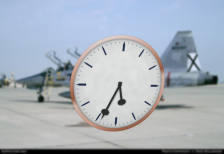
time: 5:34
